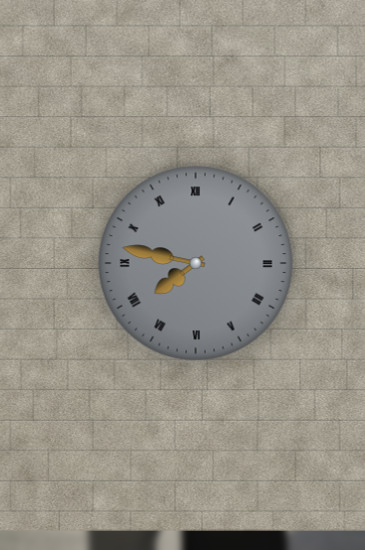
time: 7:47
